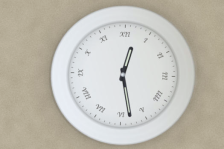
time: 12:28
